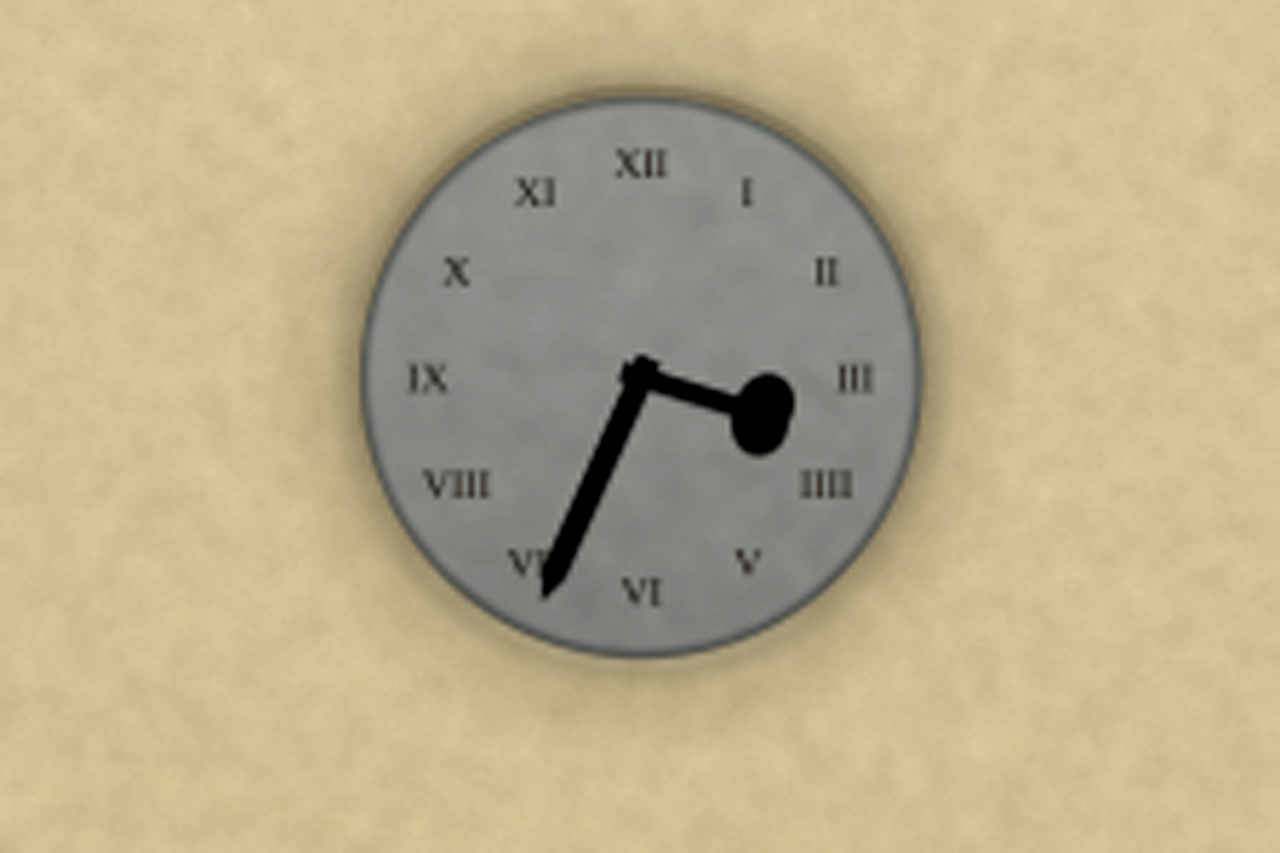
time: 3:34
